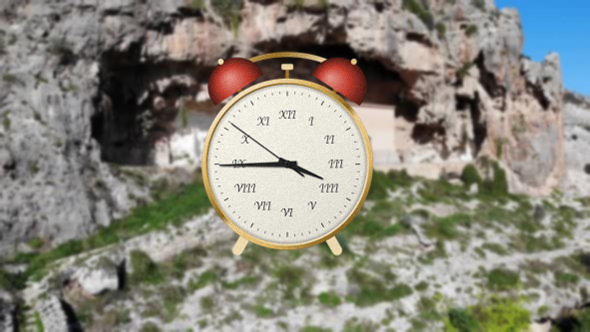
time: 3:44:51
